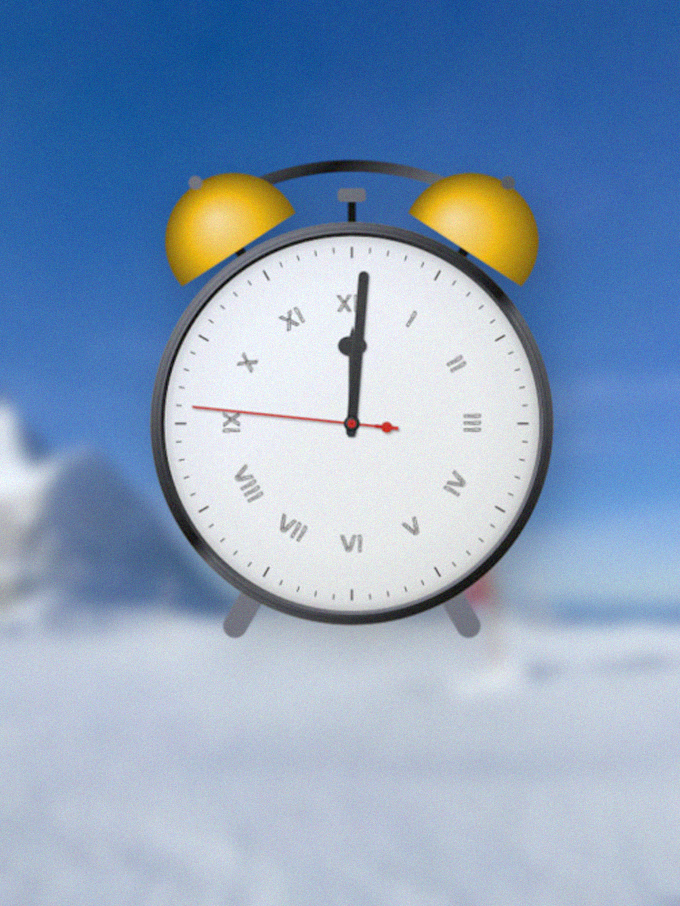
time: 12:00:46
